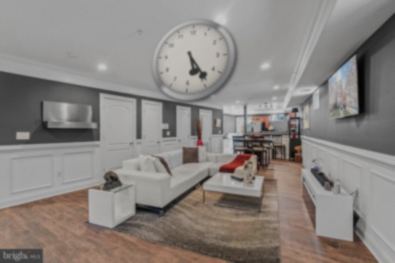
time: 5:24
